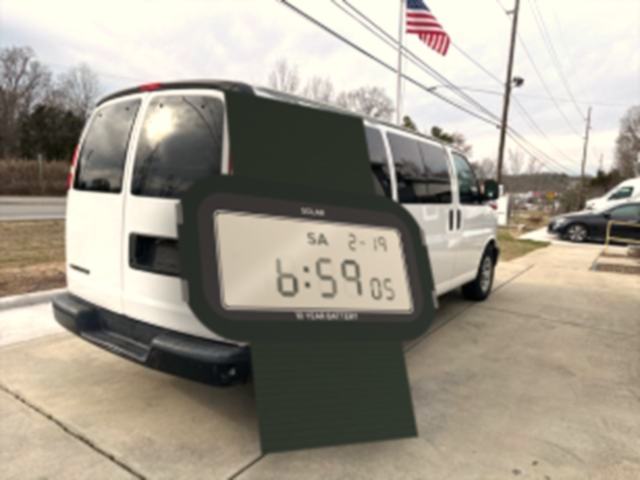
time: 6:59:05
